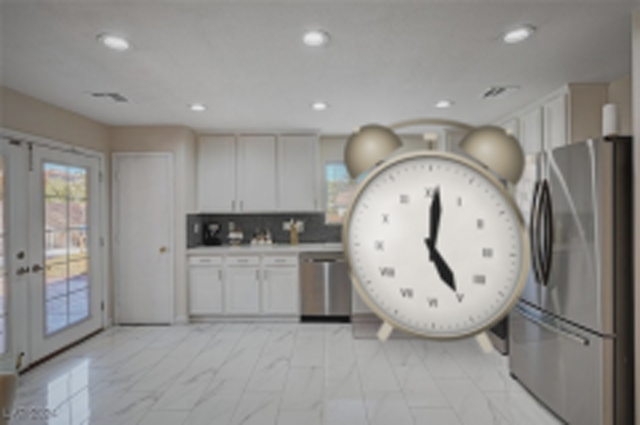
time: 5:01
